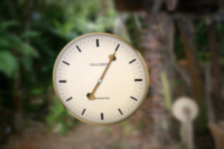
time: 7:05
